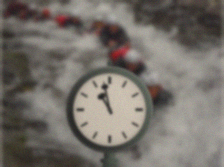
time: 10:58
